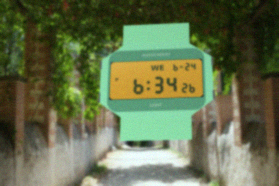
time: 6:34
